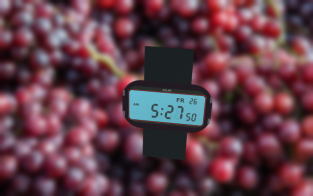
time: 5:27:50
